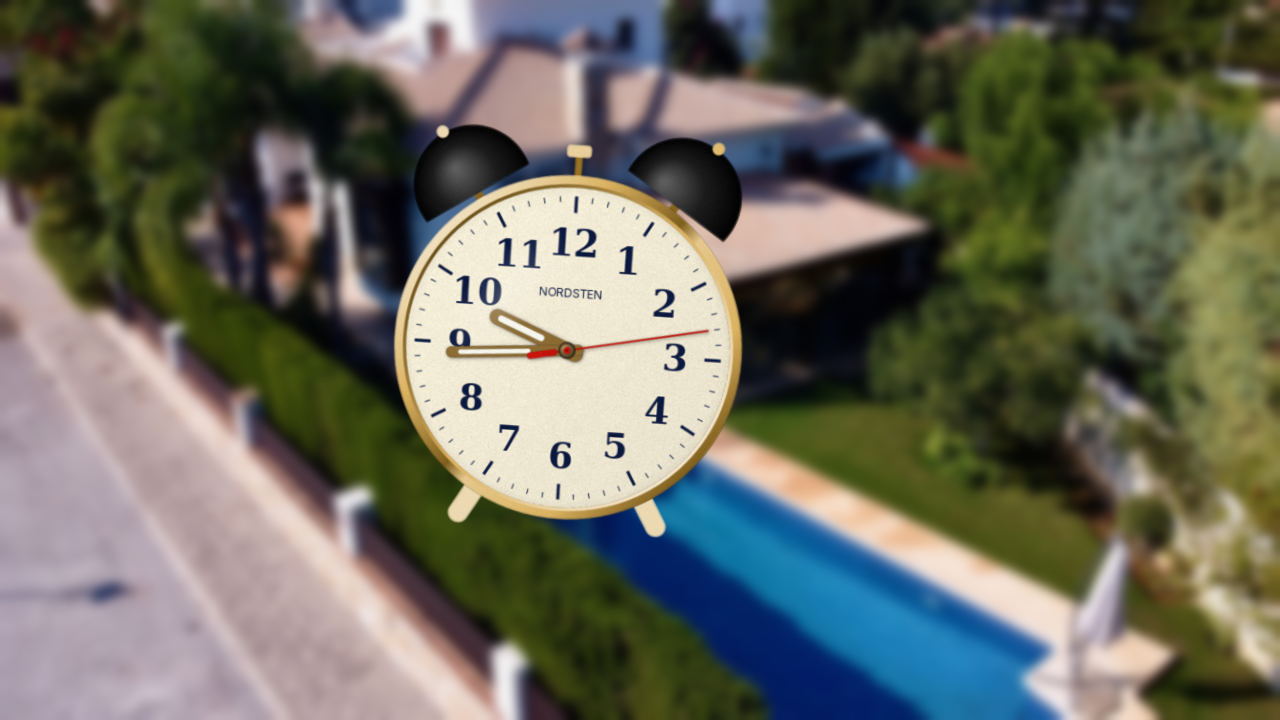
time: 9:44:13
